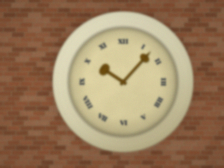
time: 10:07
